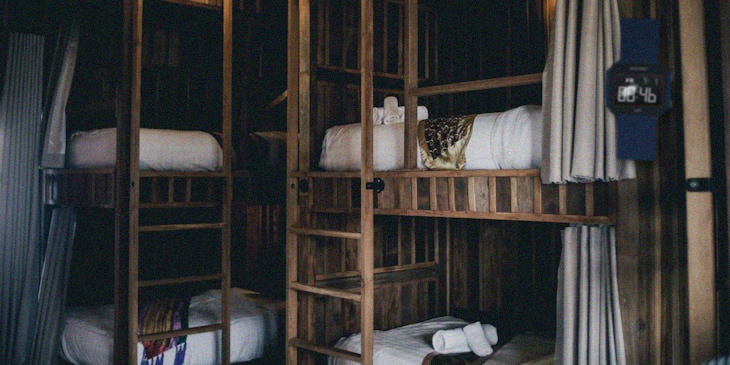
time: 8:46
